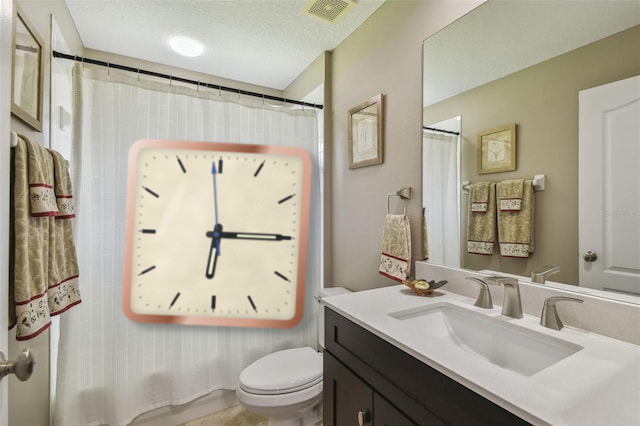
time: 6:14:59
